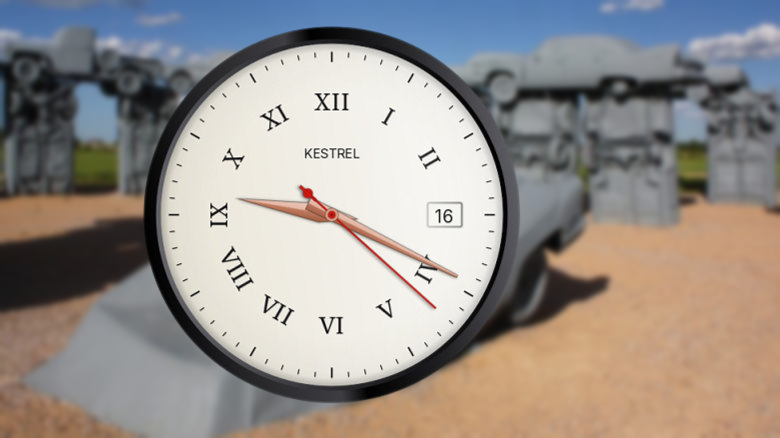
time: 9:19:22
